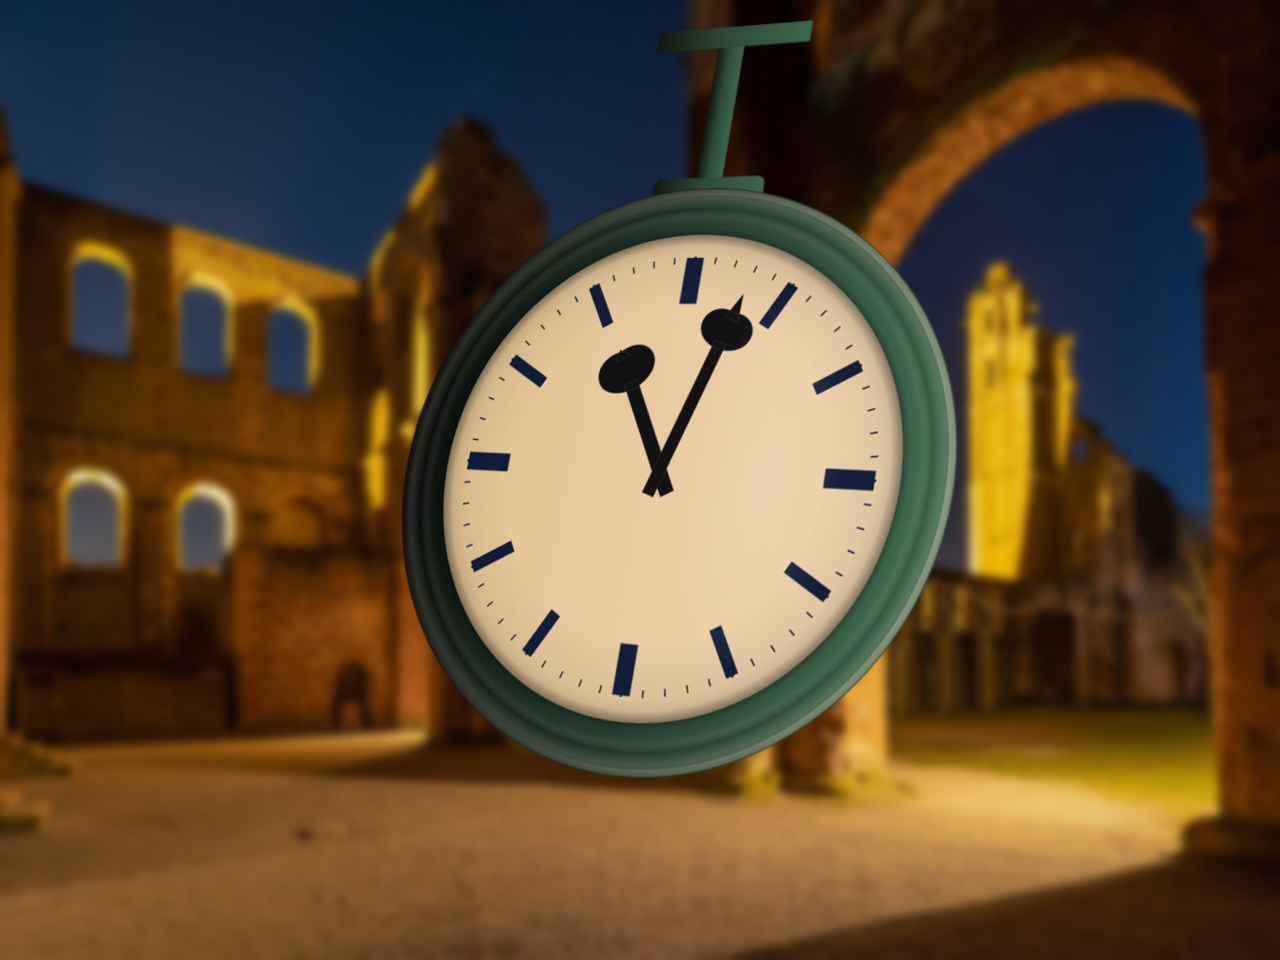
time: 11:03
